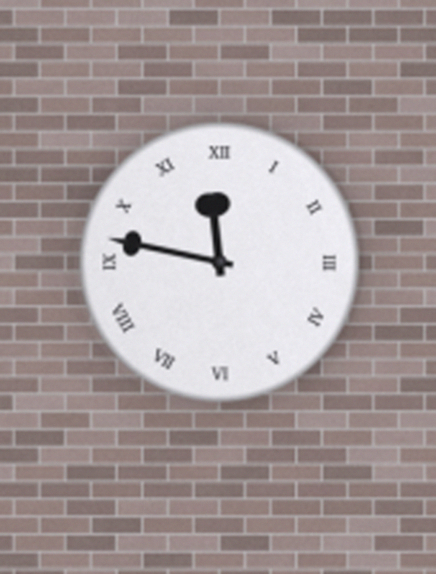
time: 11:47
